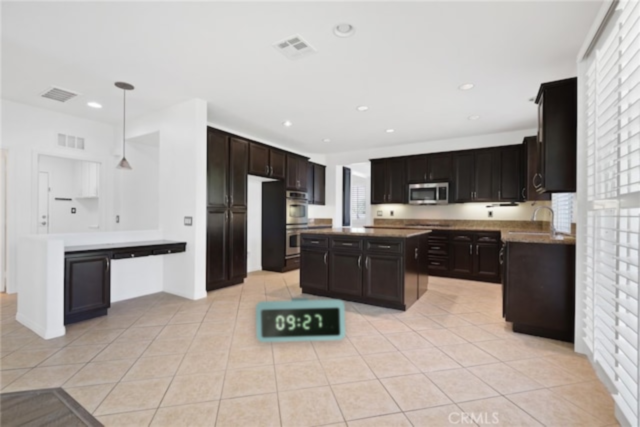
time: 9:27
